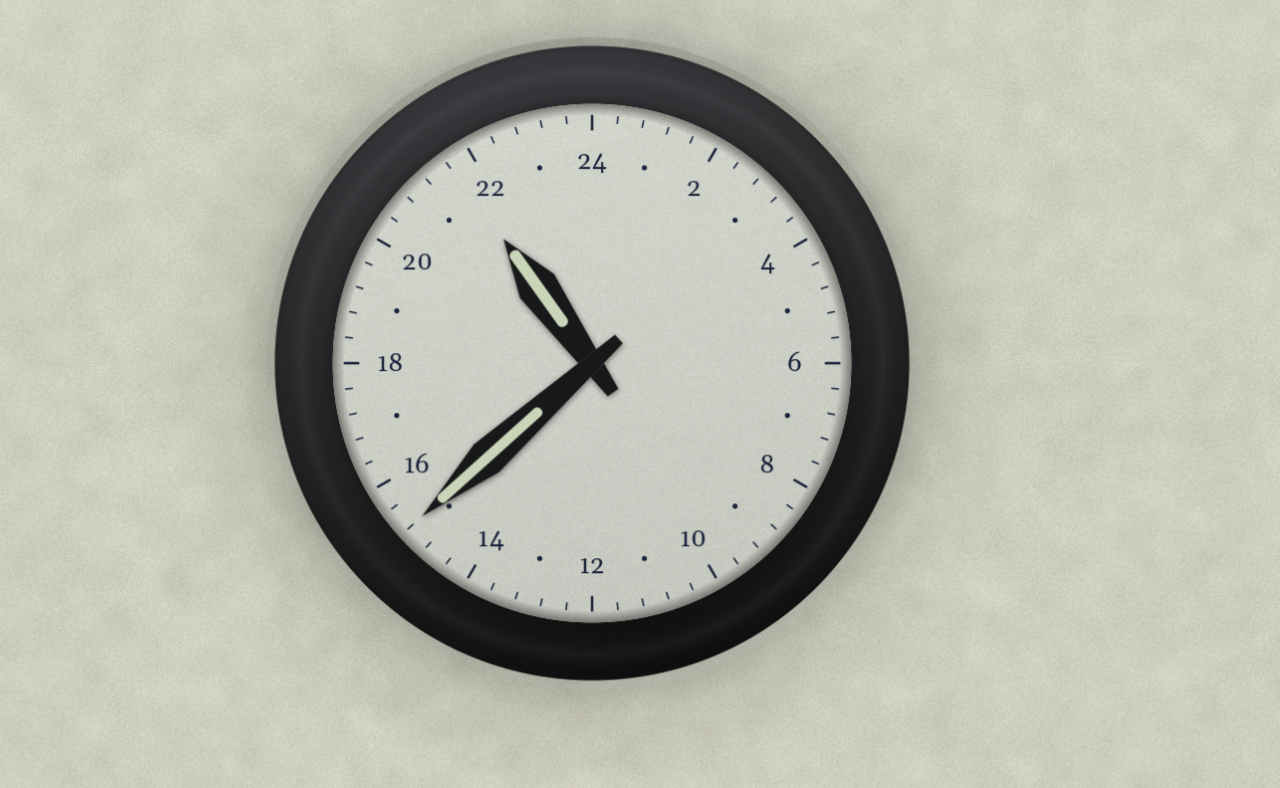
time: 21:38
